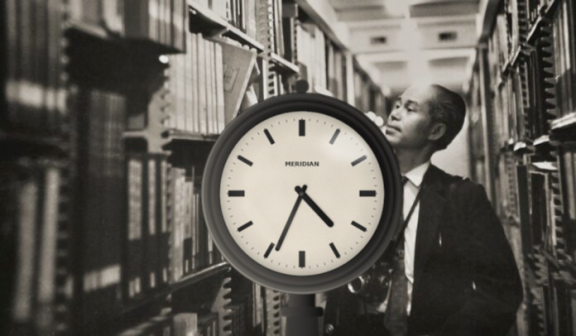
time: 4:34
